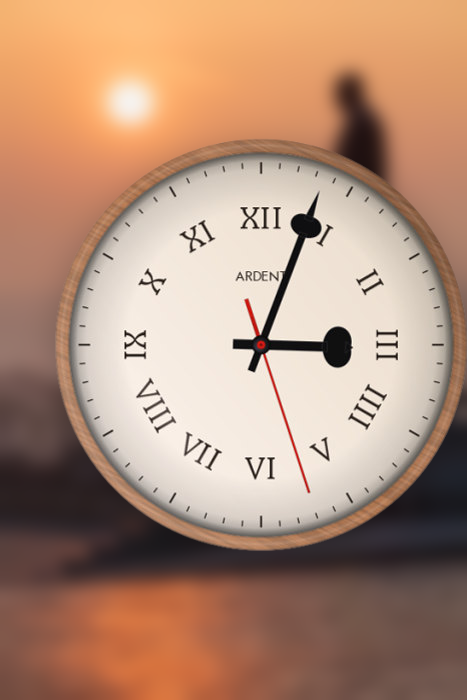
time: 3:03:27
